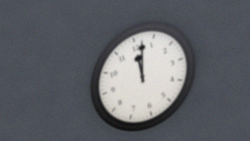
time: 12:02
